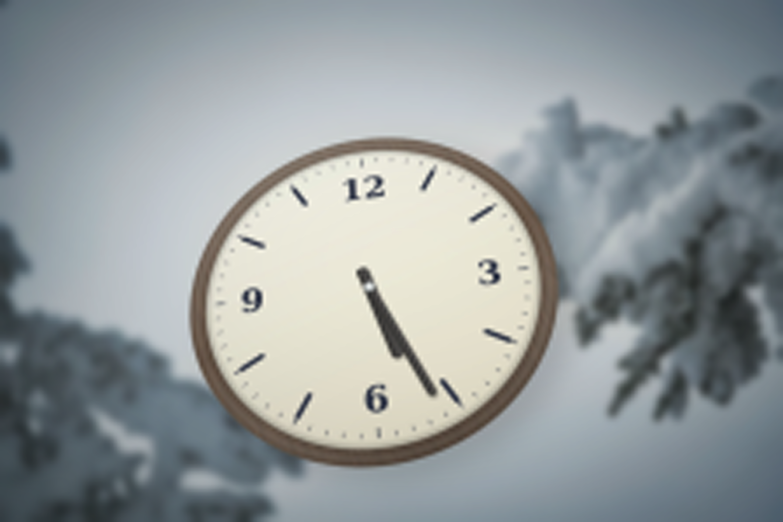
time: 5:26
